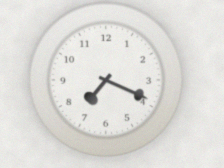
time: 7:19
